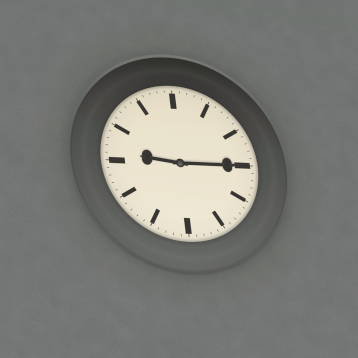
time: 9:15
